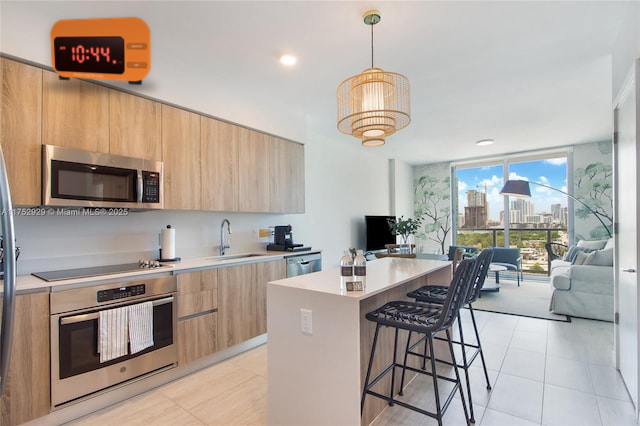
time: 10:44
